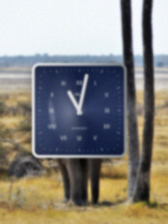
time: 11:02
